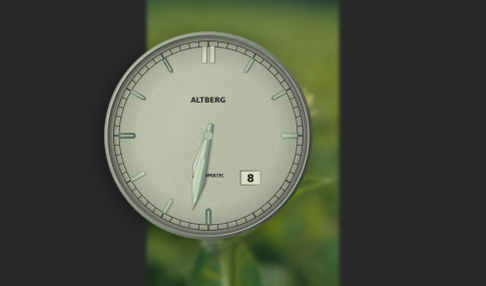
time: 6:32
